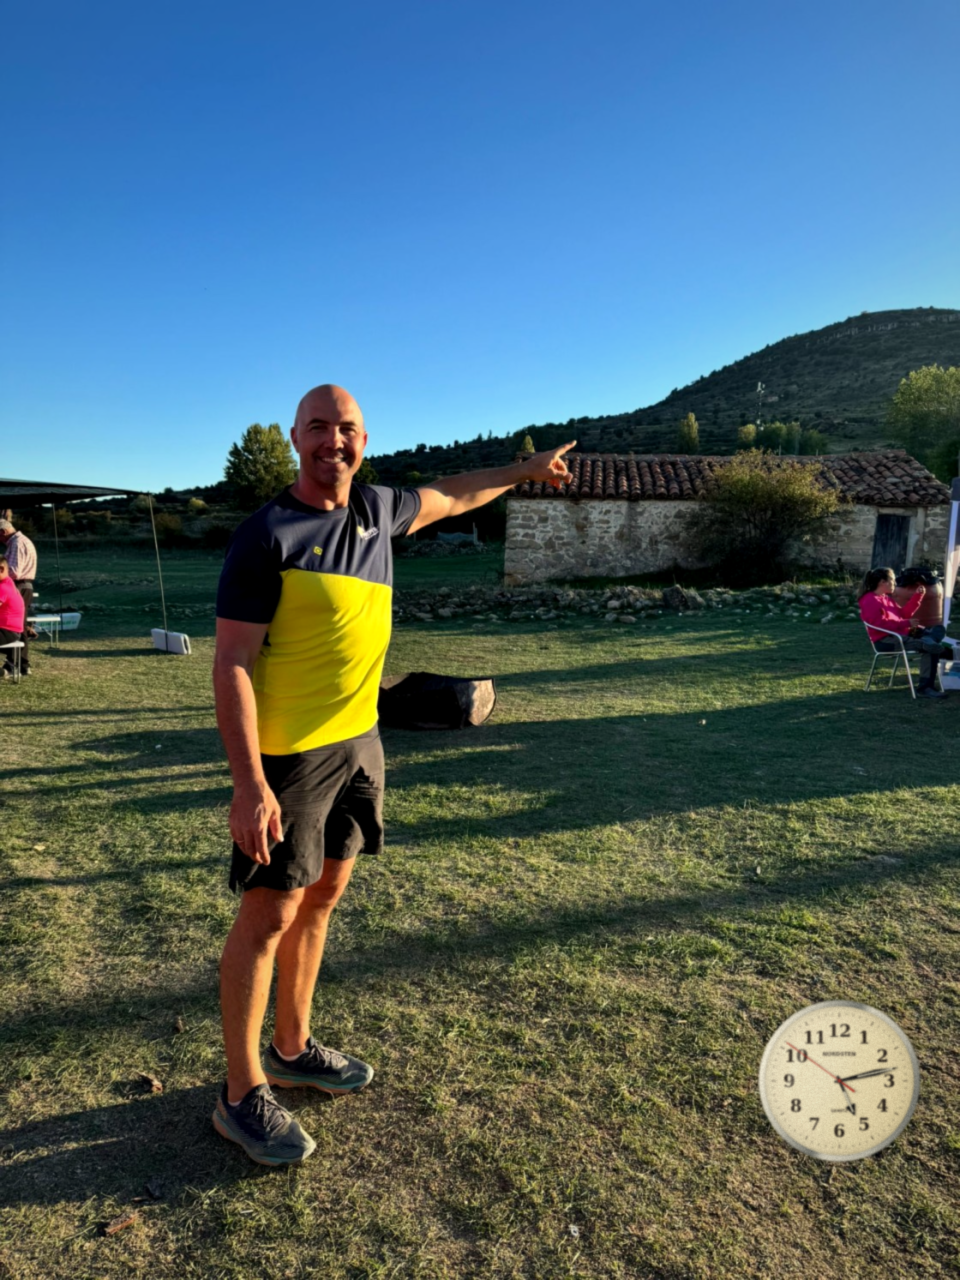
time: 5:12:51
